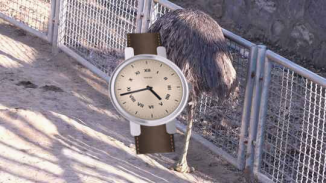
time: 4:43
